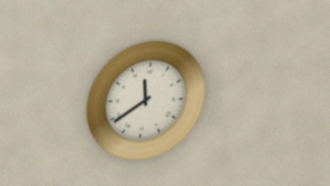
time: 11:39
